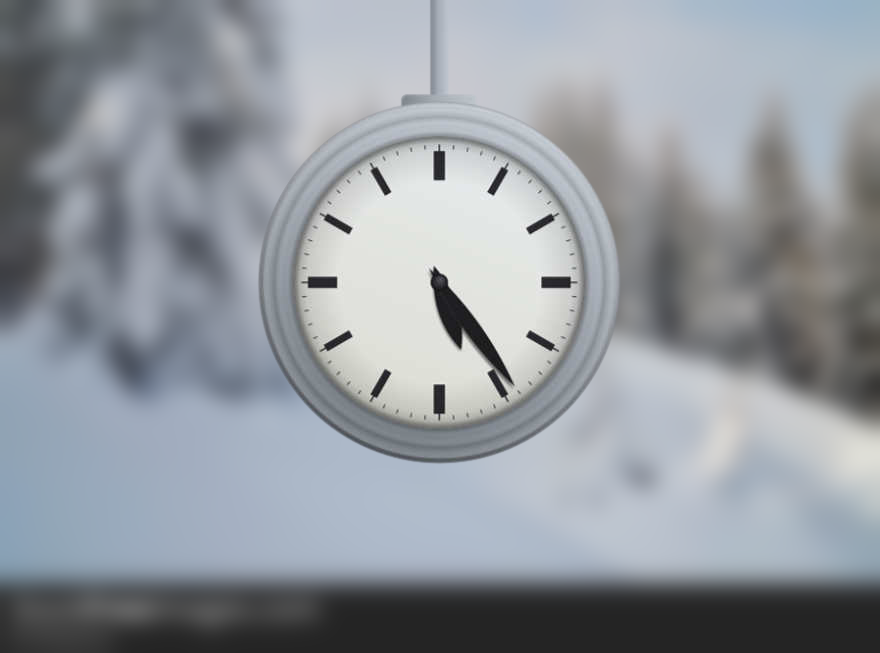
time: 5:24
